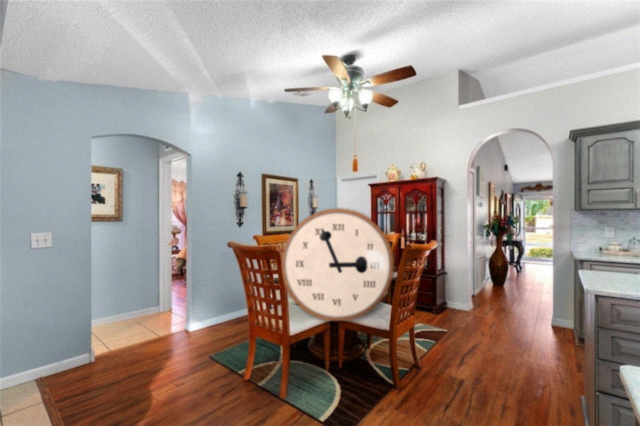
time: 2:56
